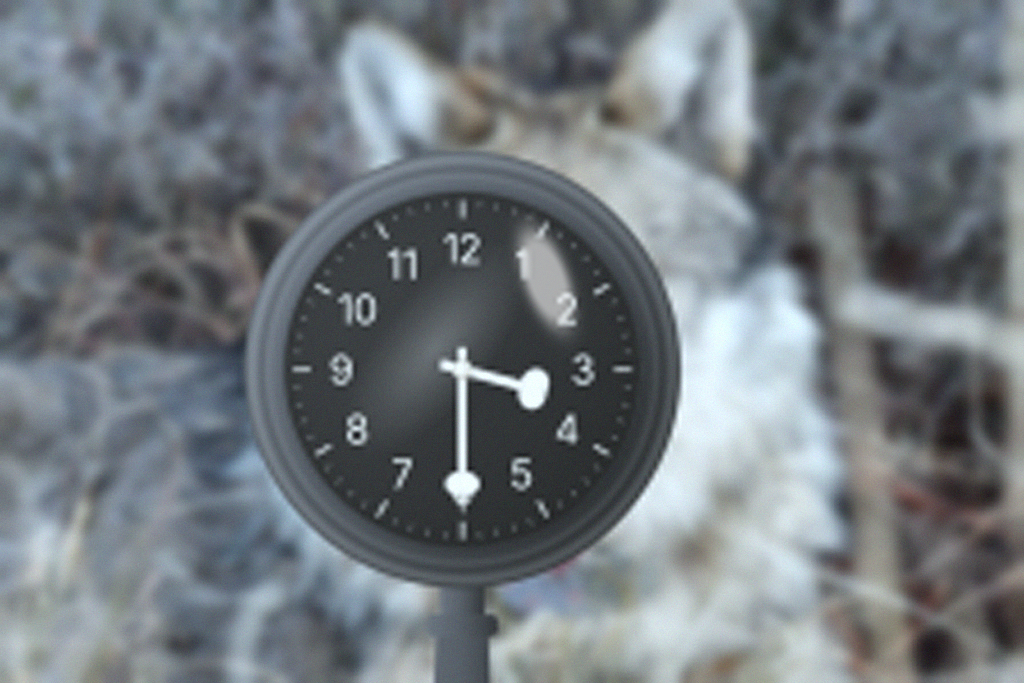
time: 3:30
